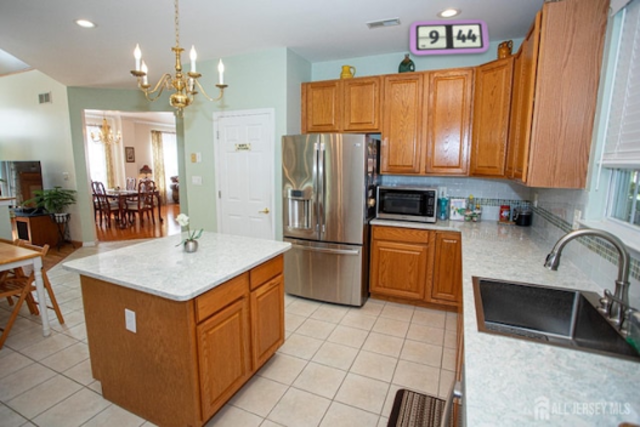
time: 9:44
